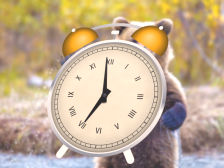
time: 6:59
